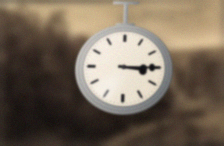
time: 3:15
